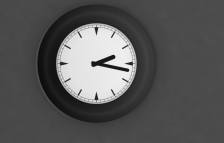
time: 2:17
